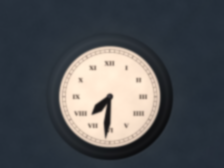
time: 7:31
